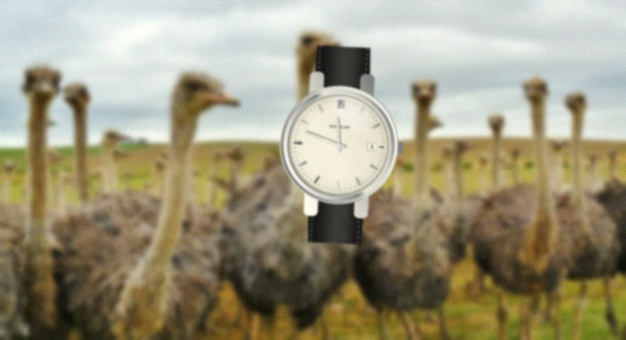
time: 11:48
